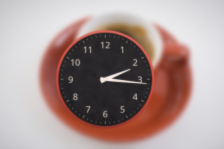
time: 2:16
